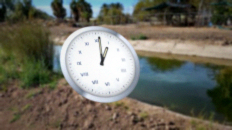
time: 1:01
